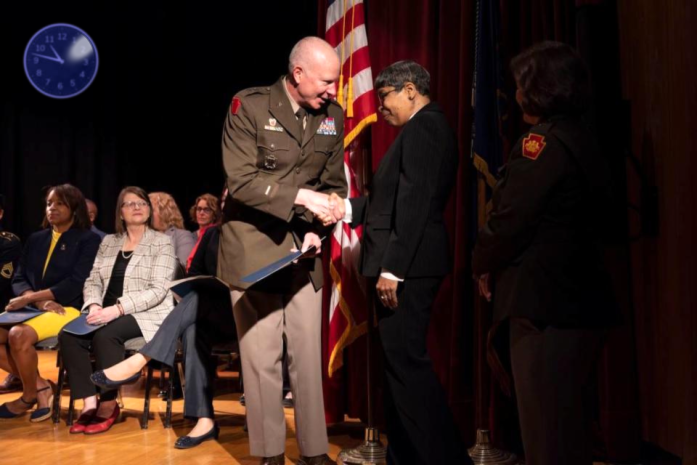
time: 10:47
